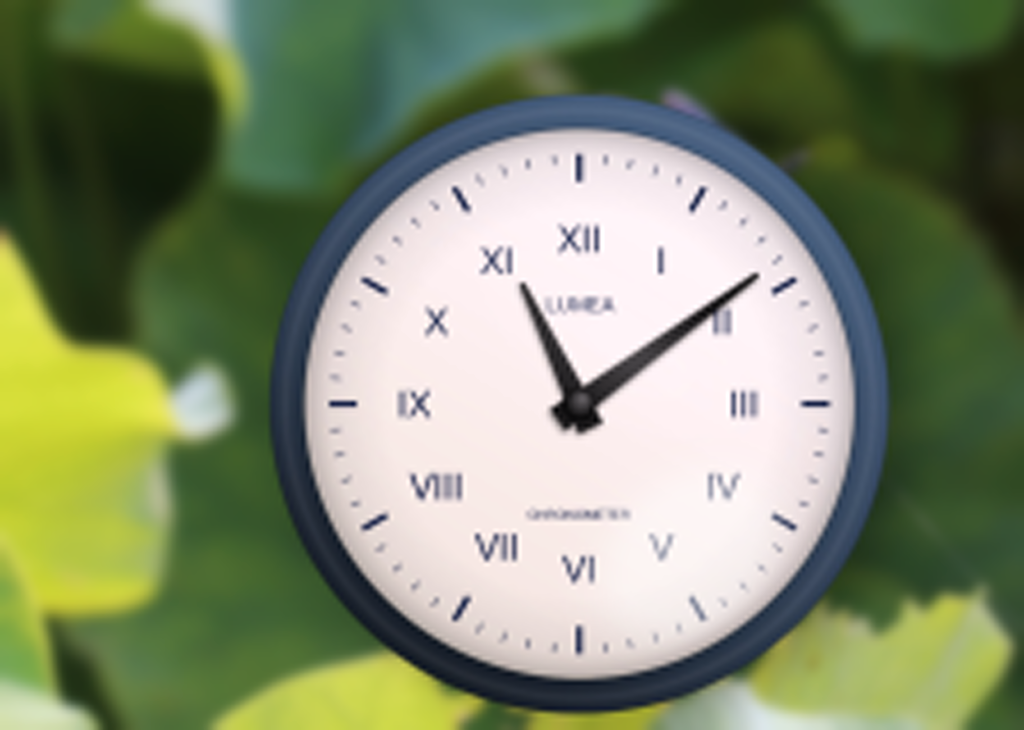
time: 11:09
